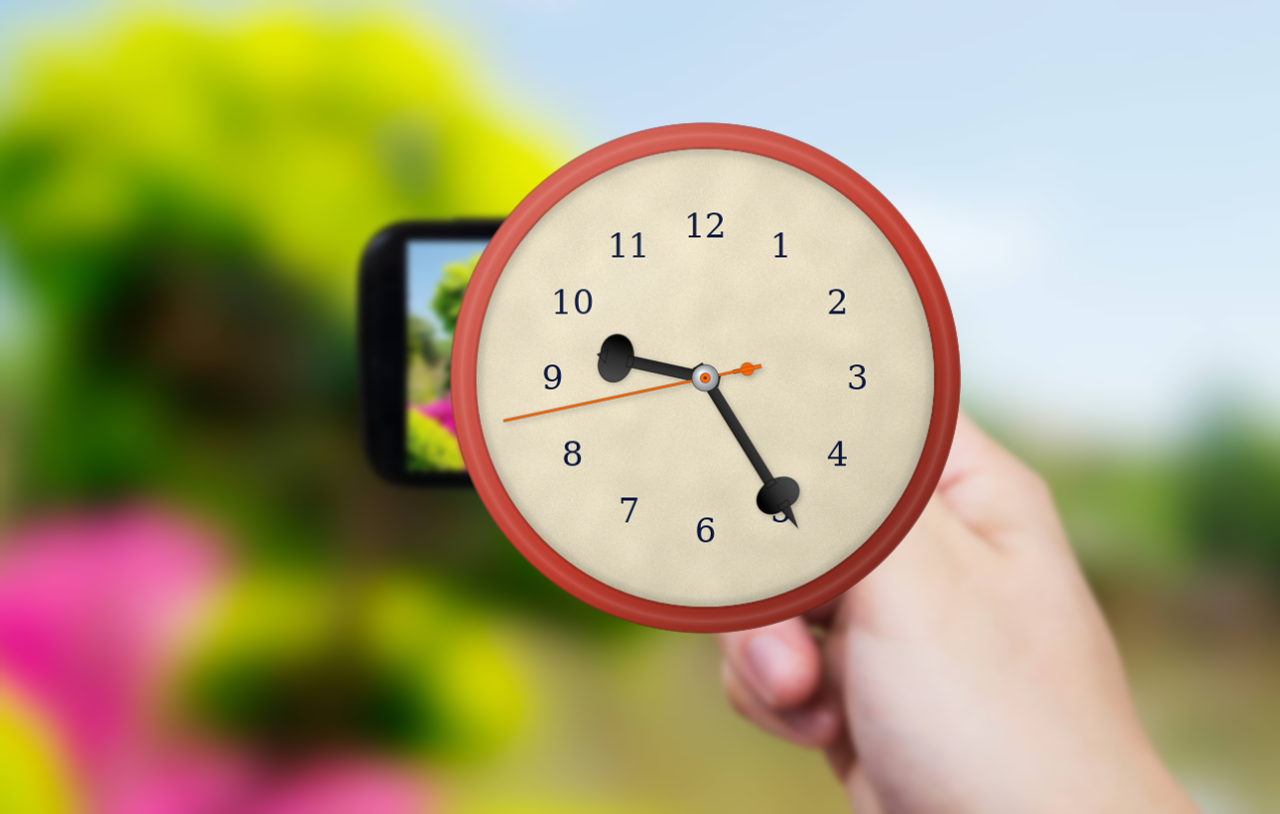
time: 9:24:43
